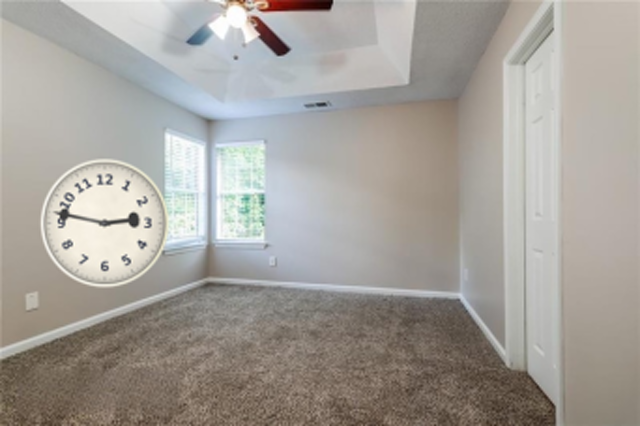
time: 2:47
